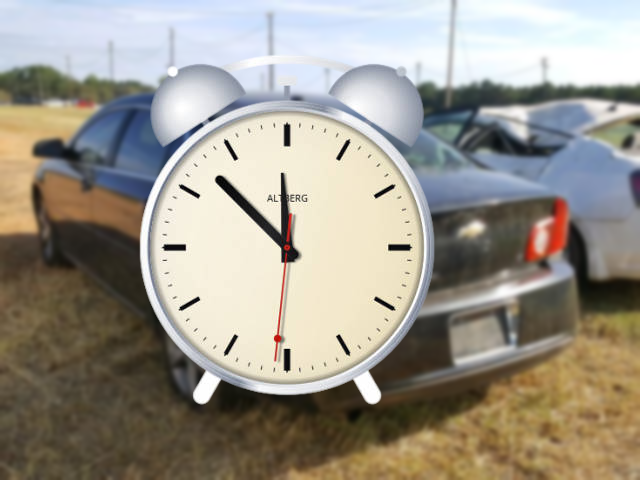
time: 11:52:31
